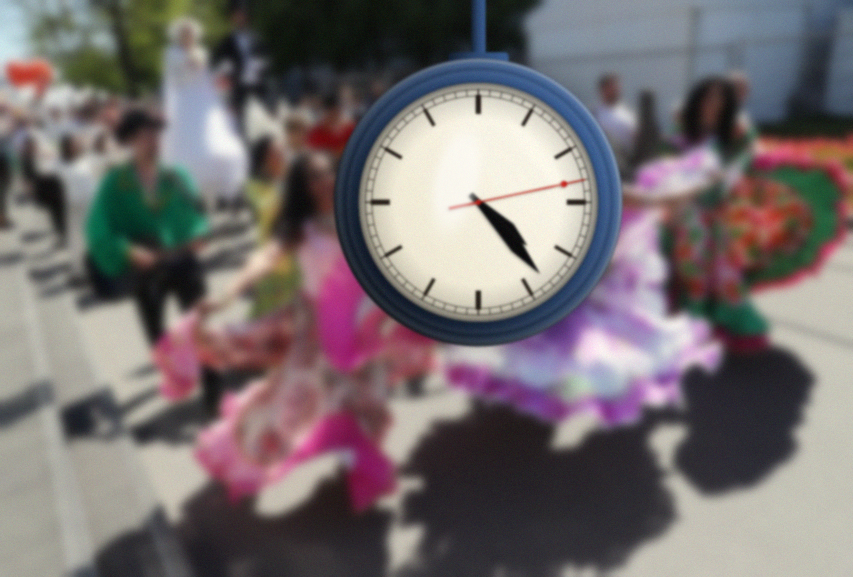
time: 4:23:13
